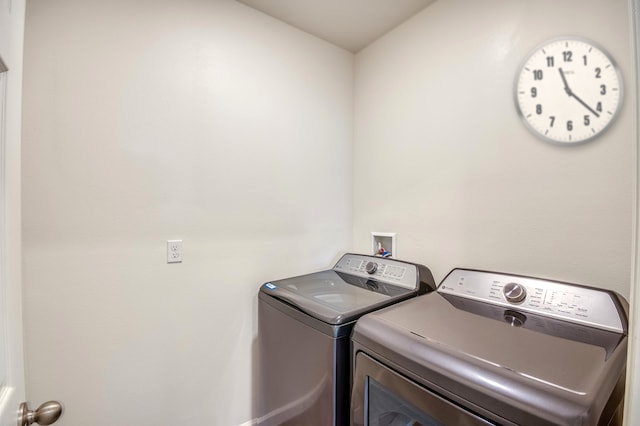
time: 11:22
